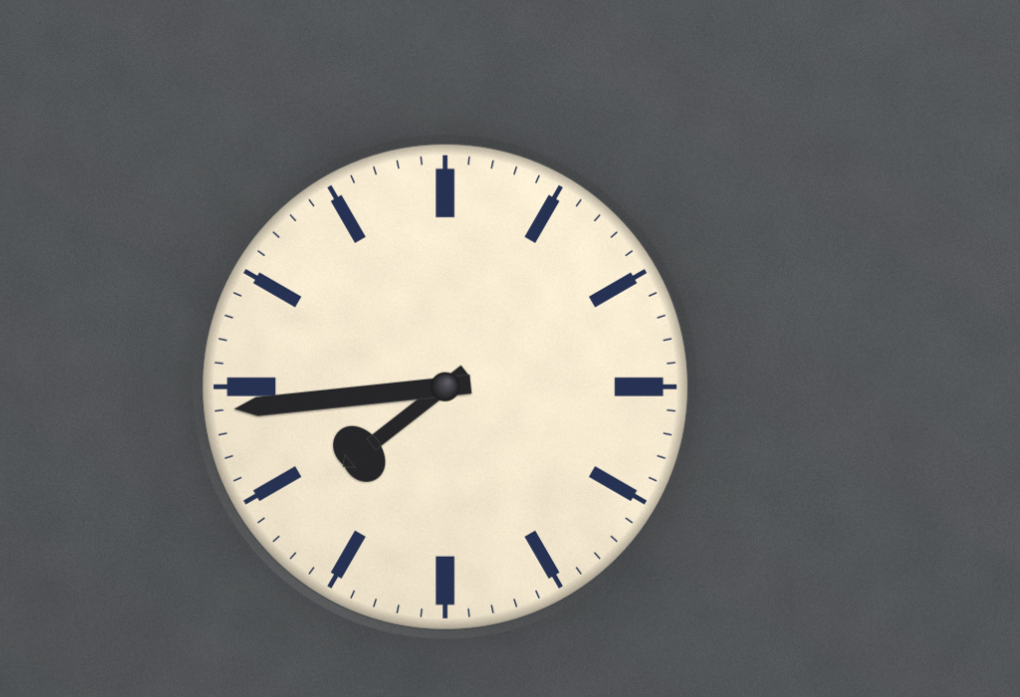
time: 7:44
